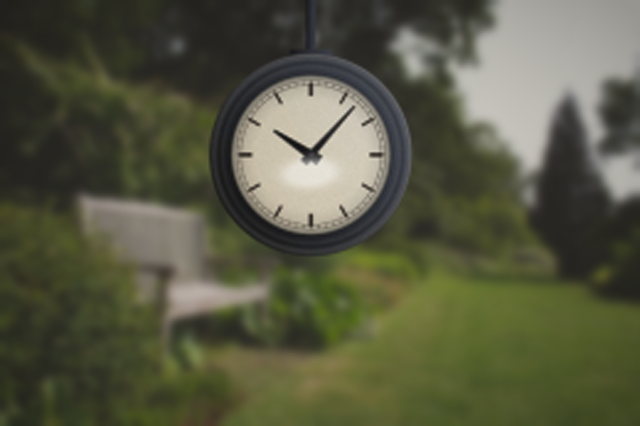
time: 10:07
